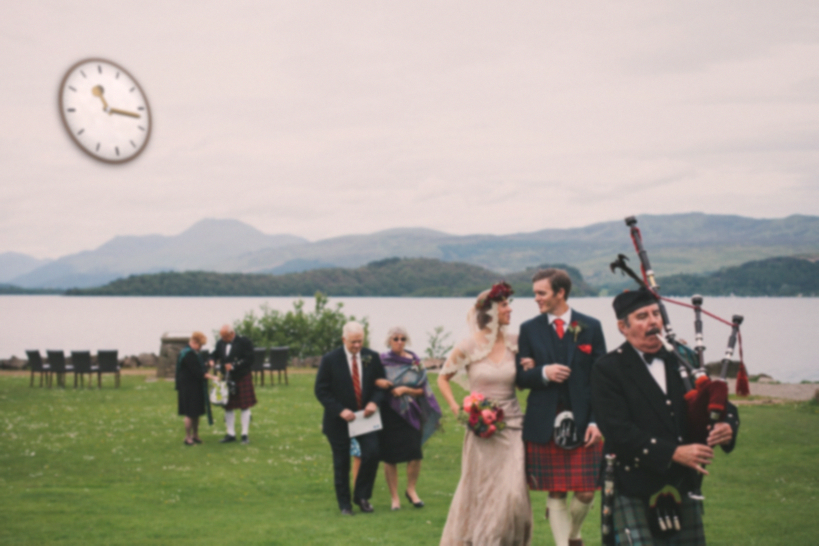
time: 11:17
